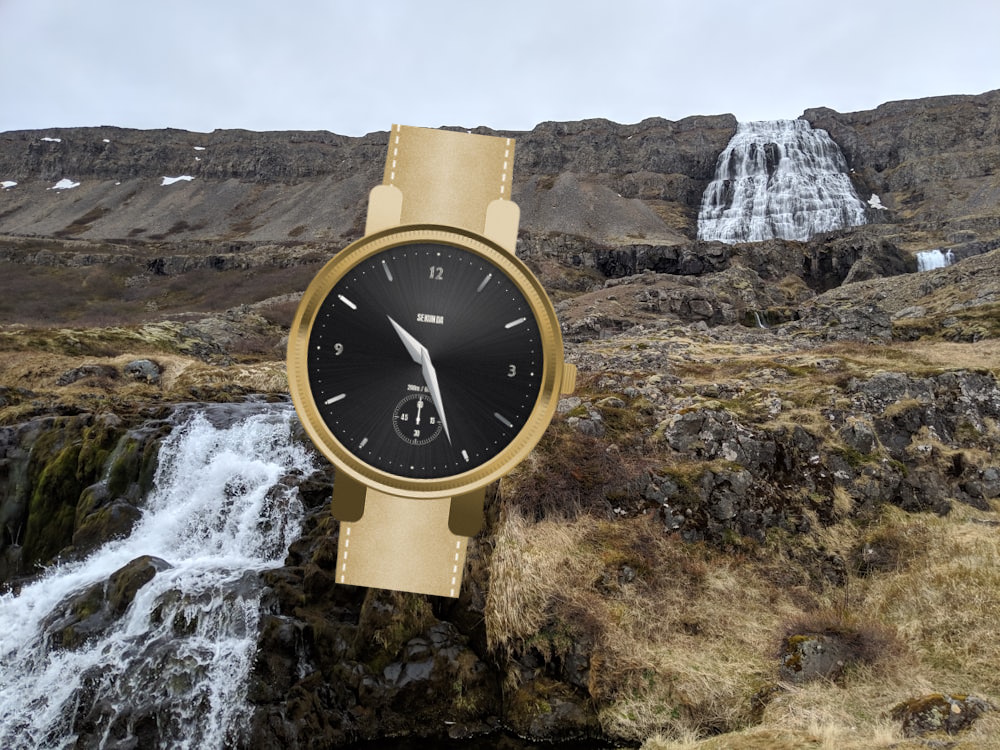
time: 10:26
